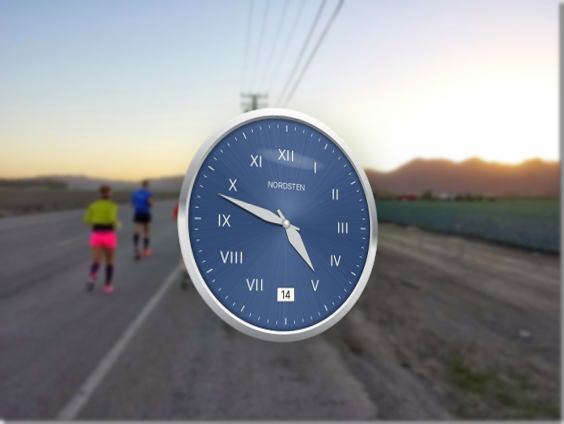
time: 4:48
